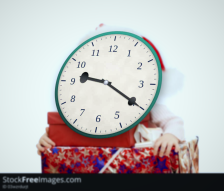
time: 9:20
